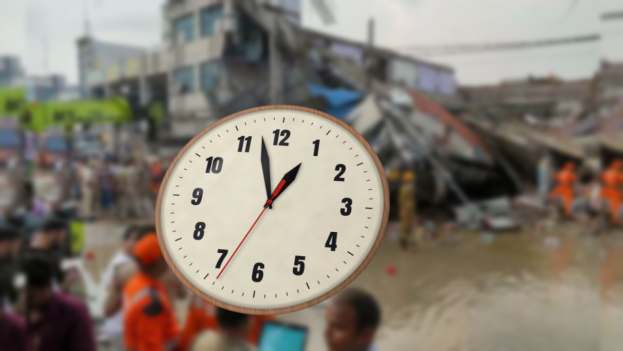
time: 12:57:34
